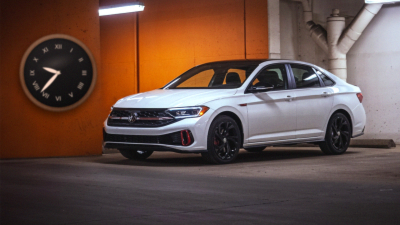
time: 9:37
